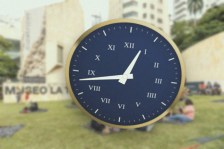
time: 12:43
